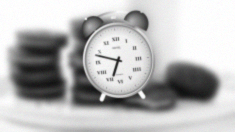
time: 6:48
